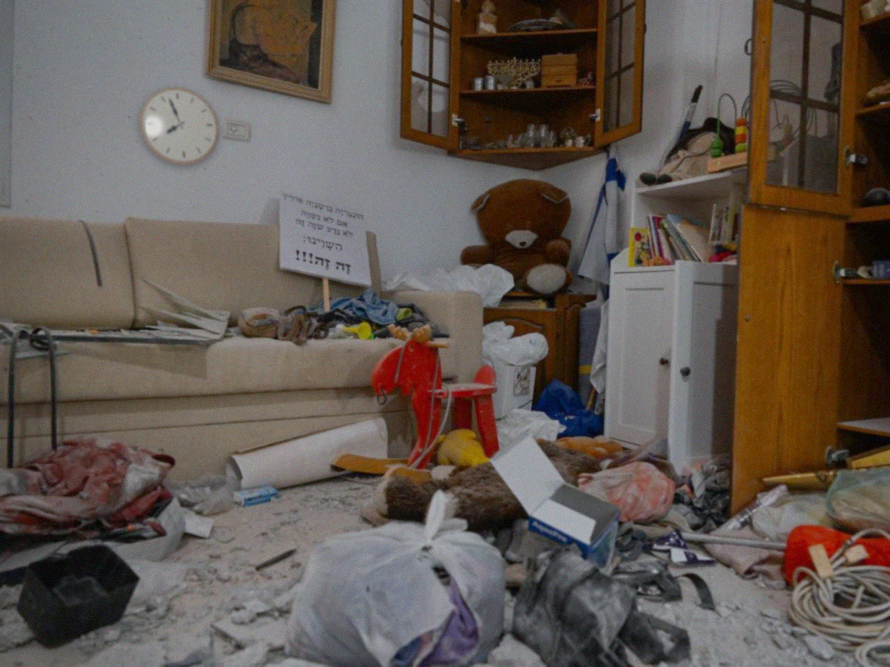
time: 7:57
